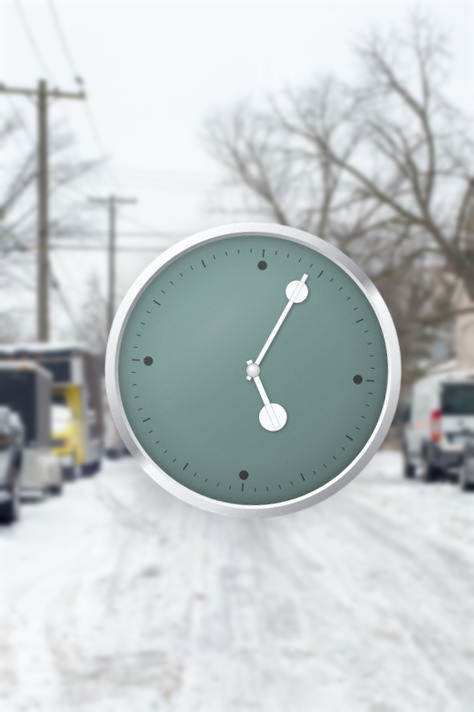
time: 5:04
